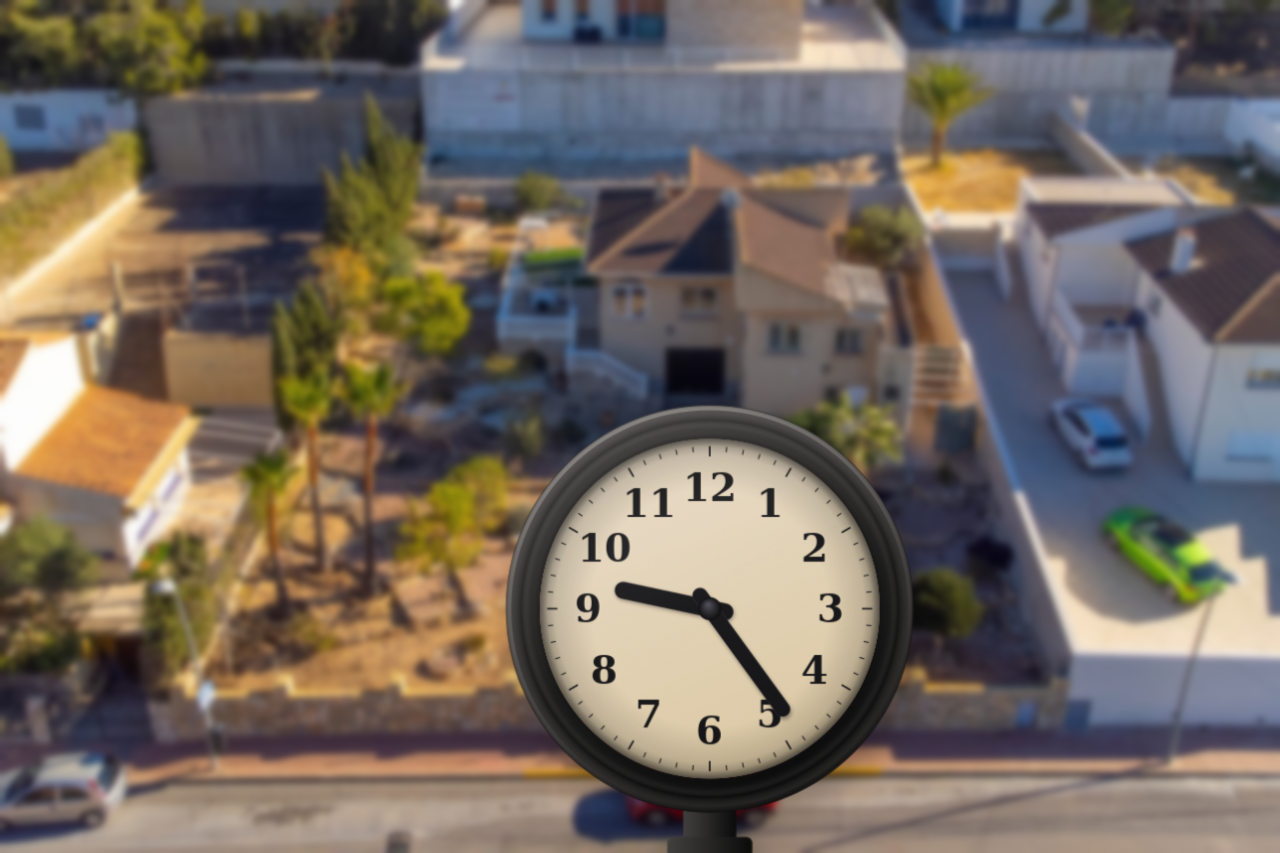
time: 9:24
